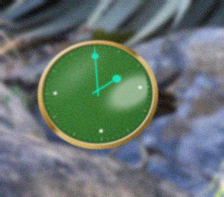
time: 2:00
